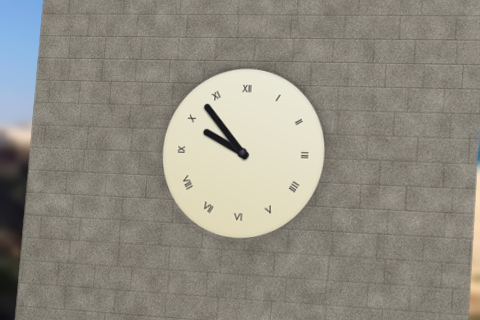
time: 9:53
